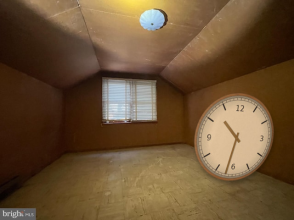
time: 10:32
